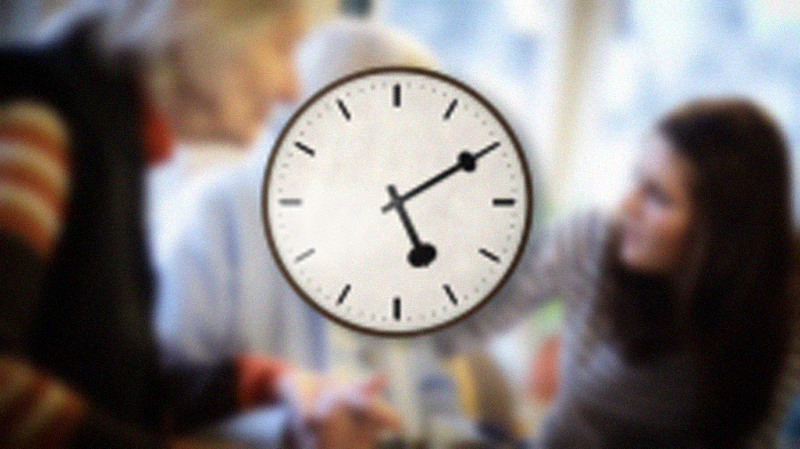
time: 5:10
